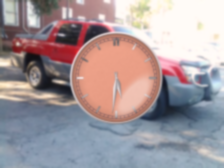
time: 5:31
